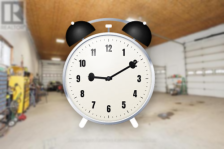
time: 9:10
